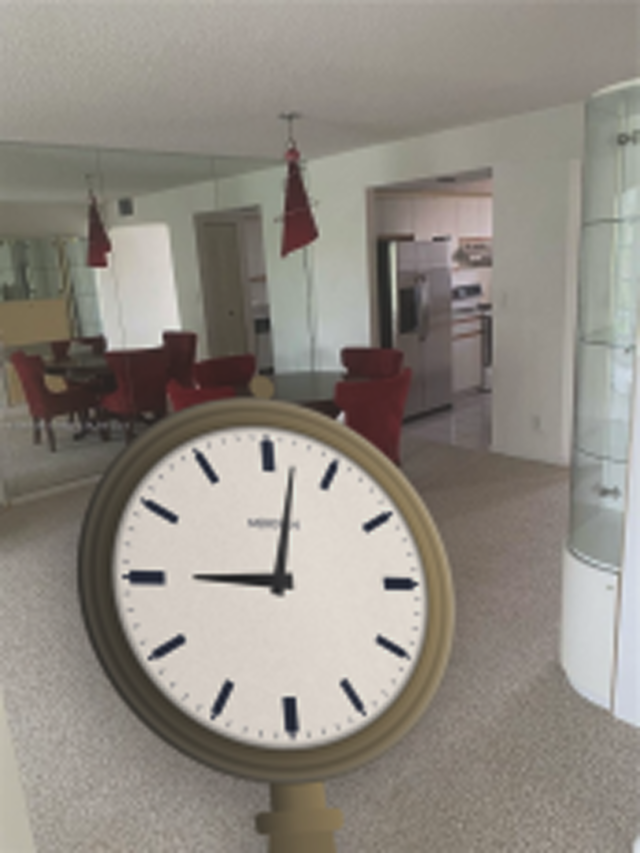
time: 9:02
